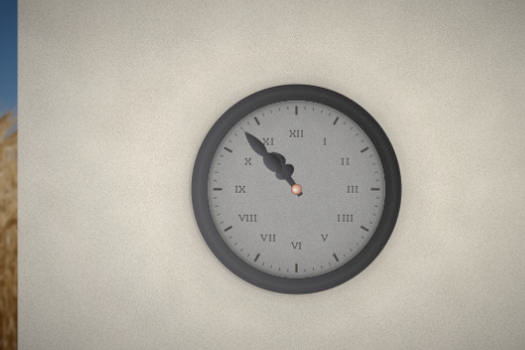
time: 10:53
